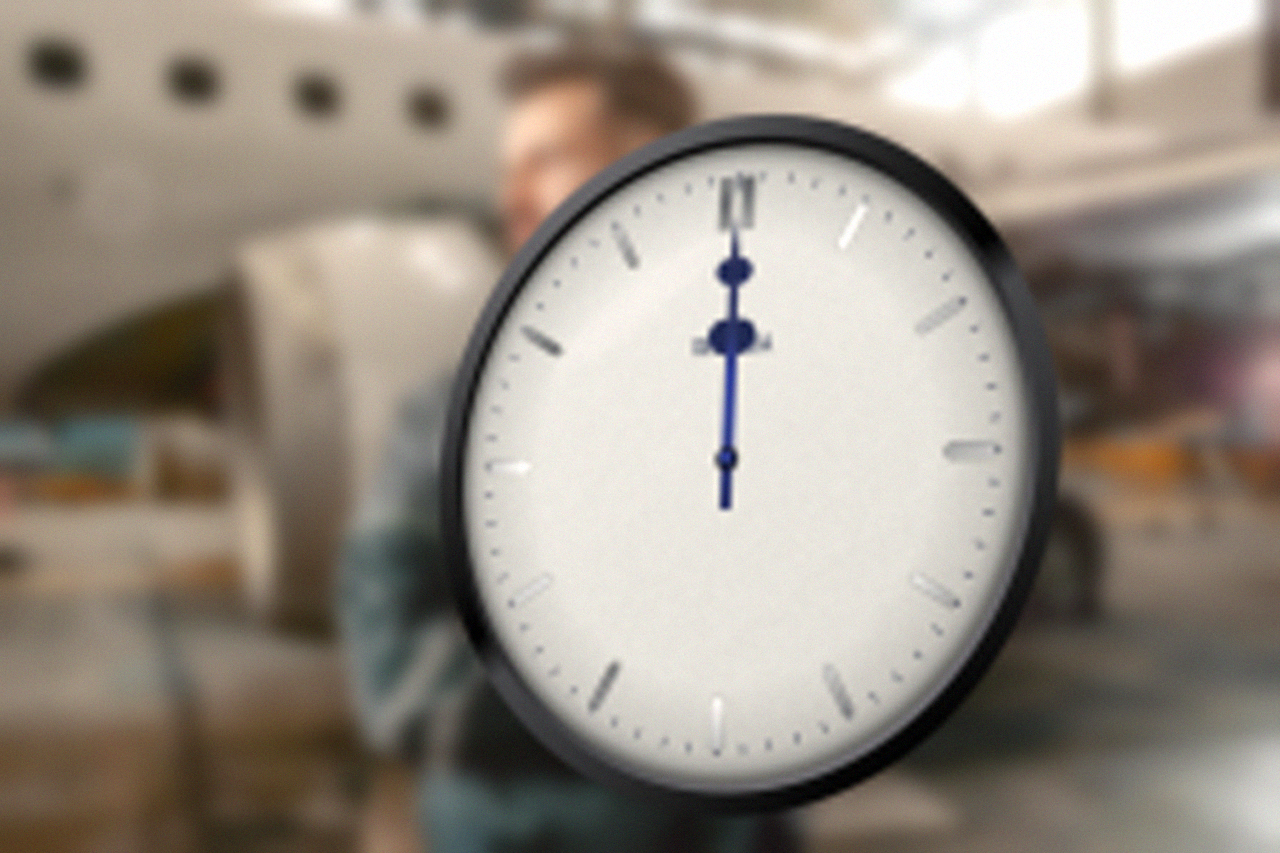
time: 12:00
